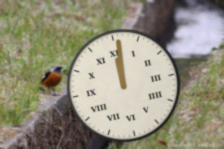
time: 12:01
